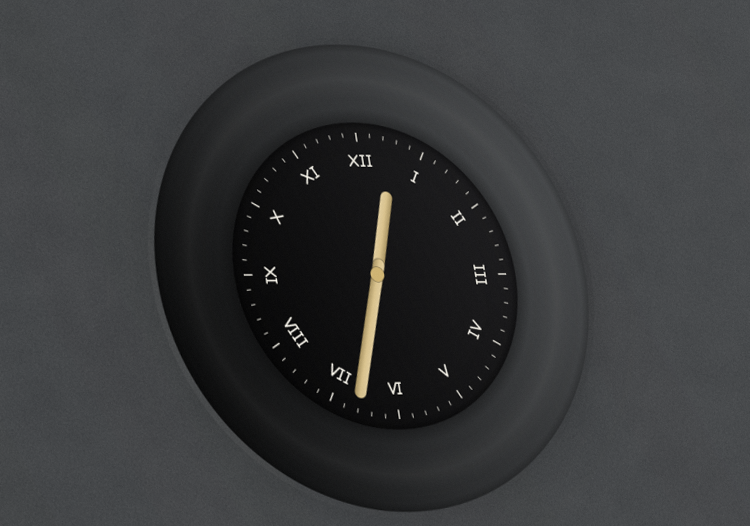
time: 12:33
